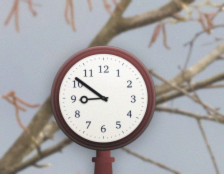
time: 8:51
